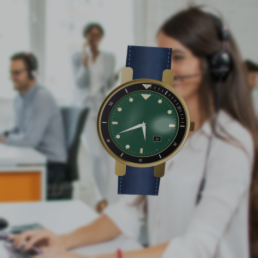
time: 5:41
